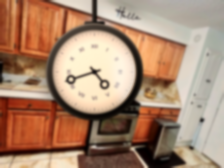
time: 4:42
